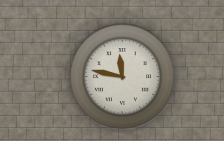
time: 11:47
